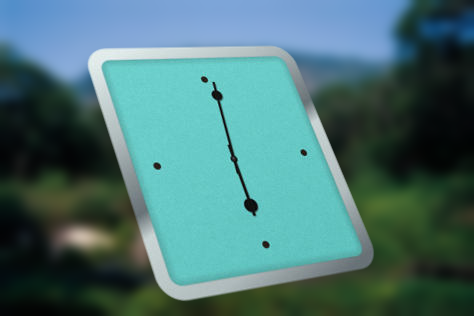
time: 6:01
